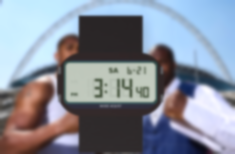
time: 3:14
